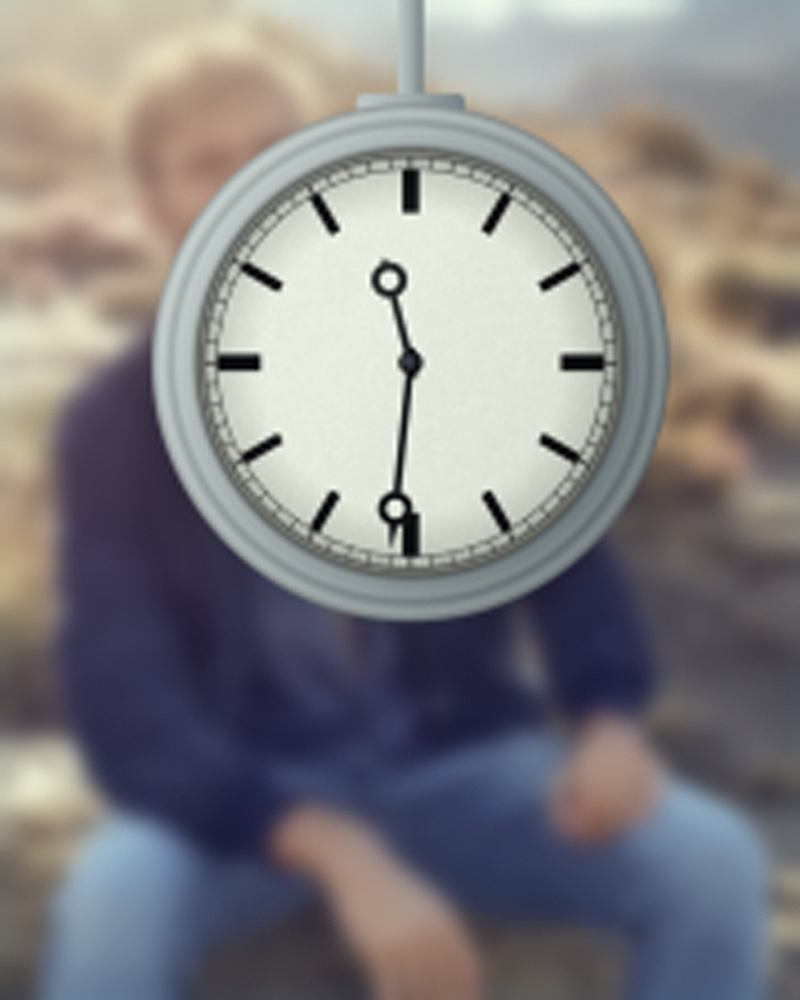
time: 11:31
